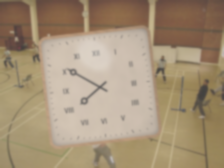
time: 7:51
